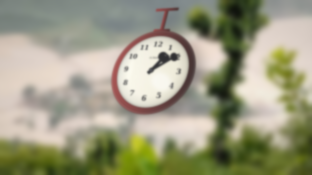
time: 1:09
